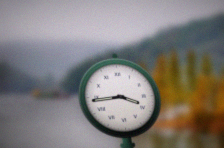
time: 3:44
